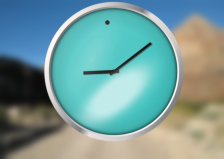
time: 9:10
